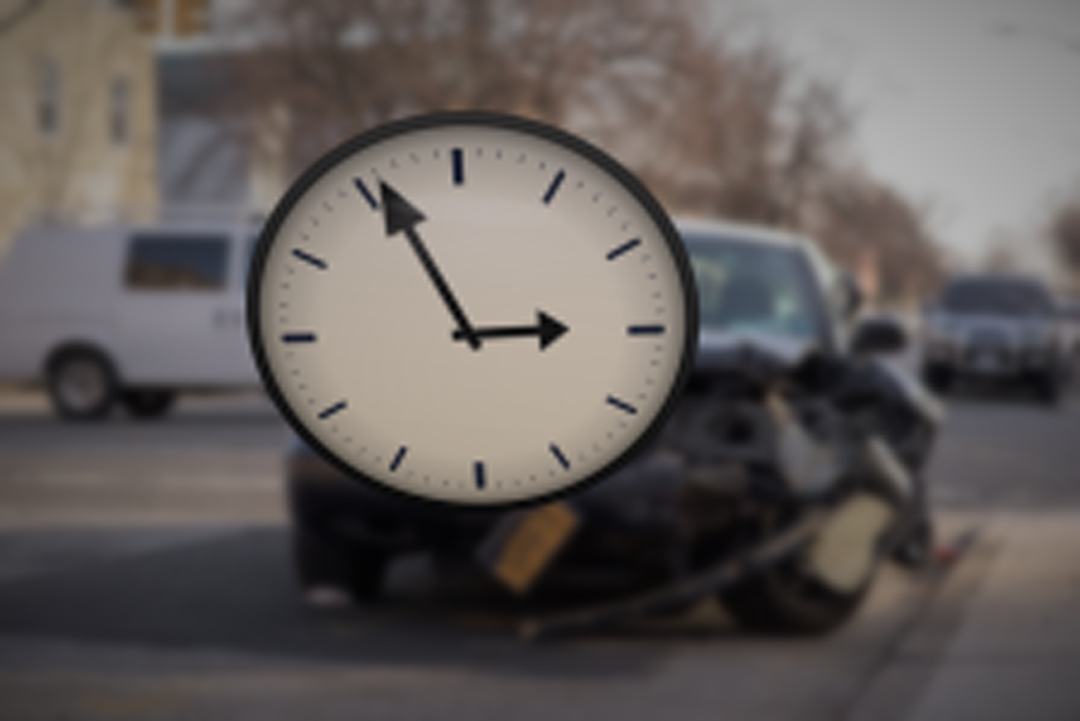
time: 2:56
